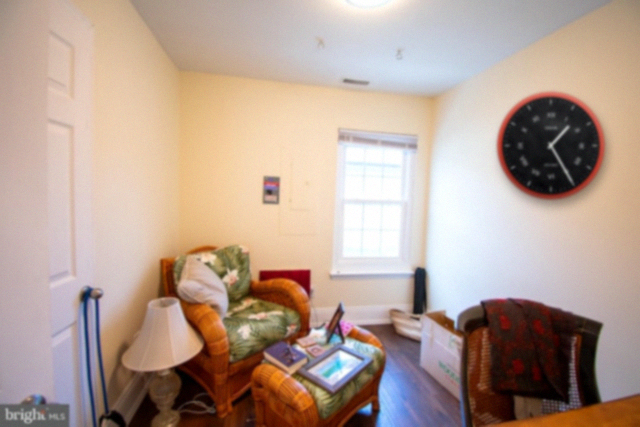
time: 1:25
